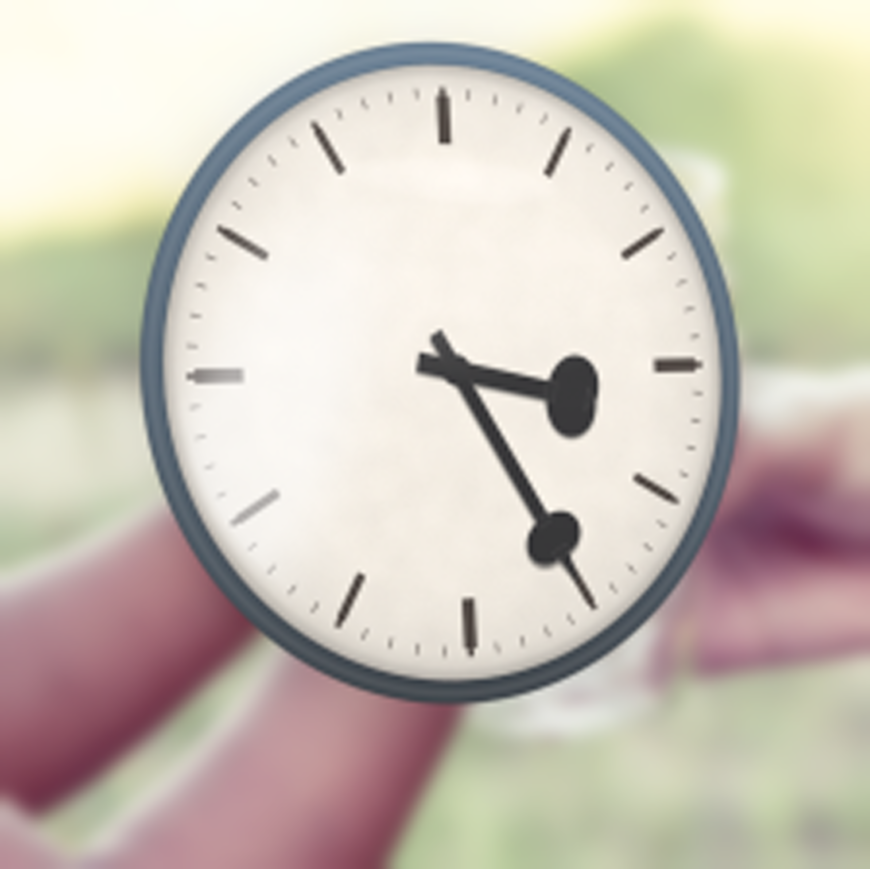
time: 3:25
